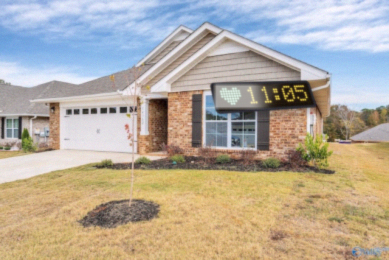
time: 11:05
